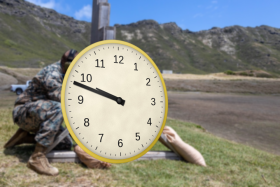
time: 9:48
